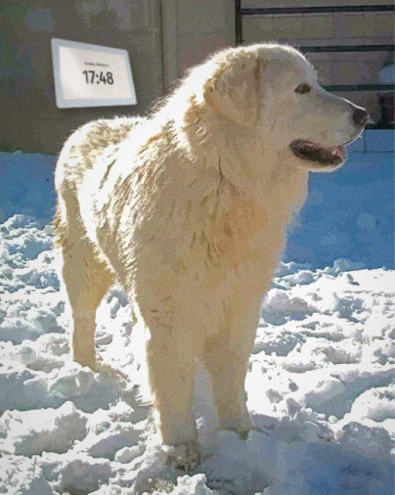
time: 17:48
